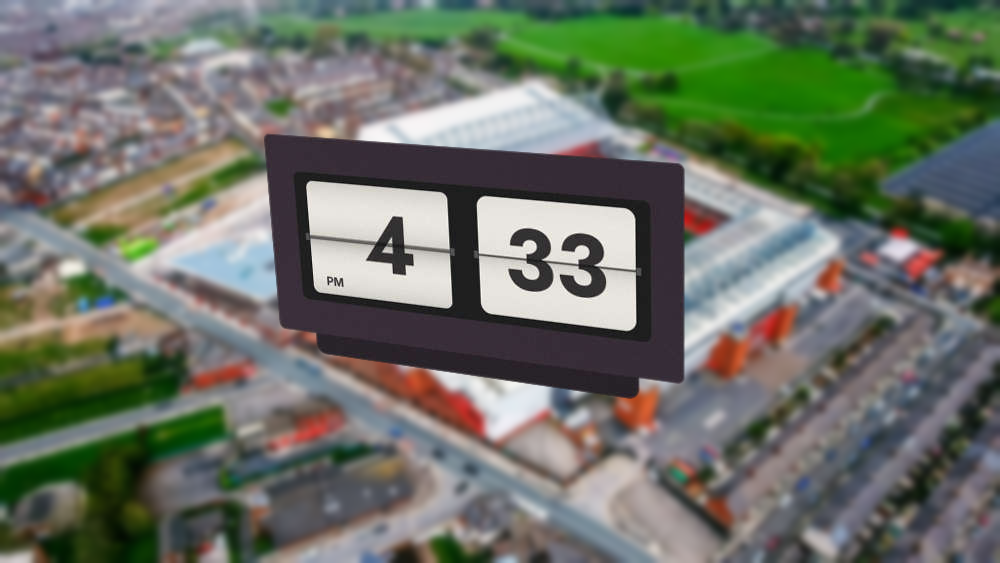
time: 4:33
